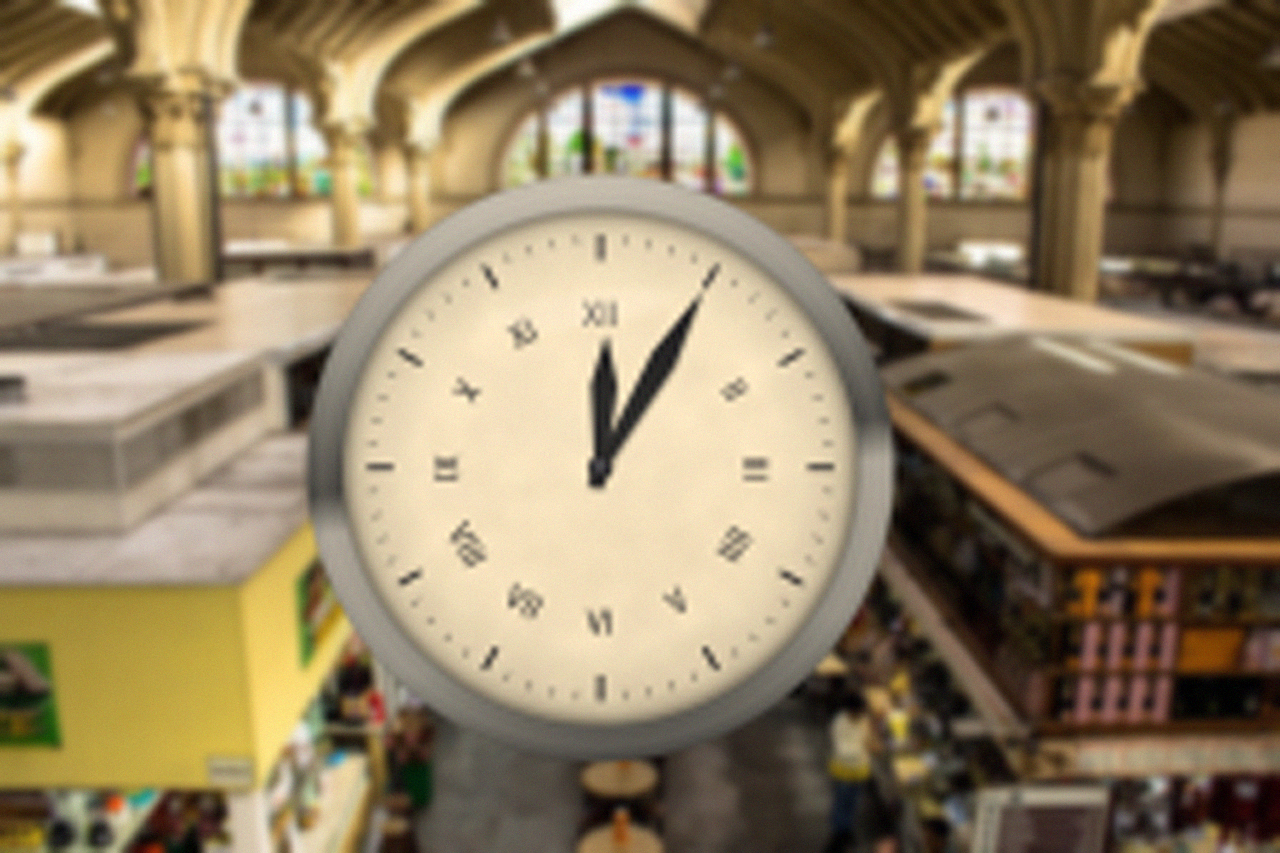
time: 12:05
